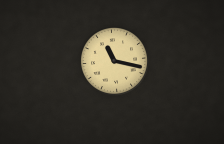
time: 11:18
